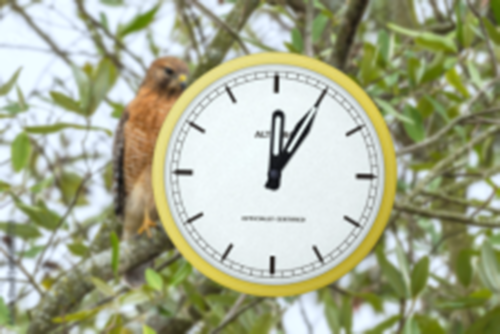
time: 12:05
